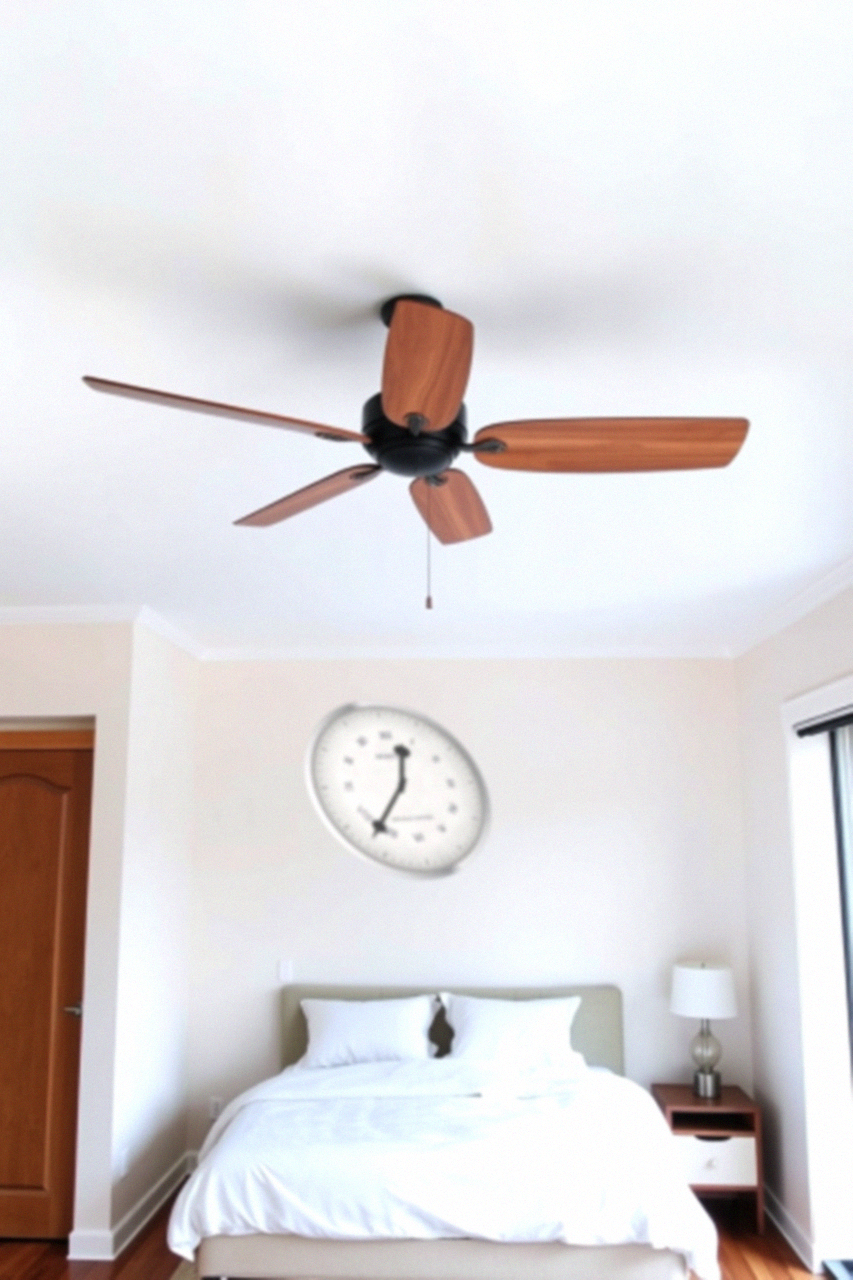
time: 12:37
